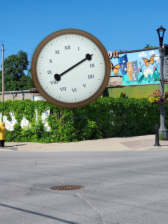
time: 8:11
